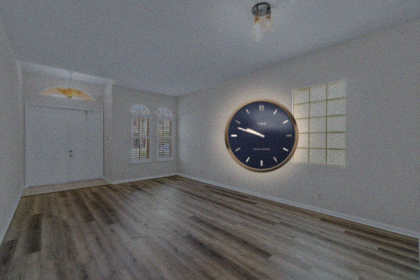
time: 9:48
